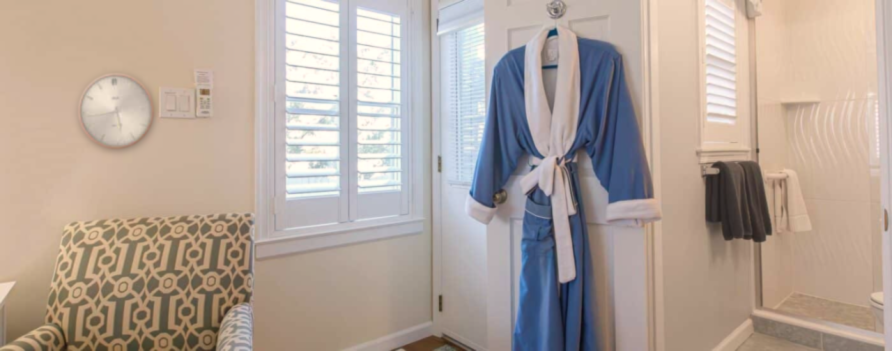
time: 5:44
